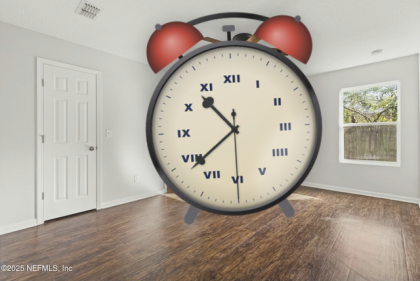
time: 10:38:30
